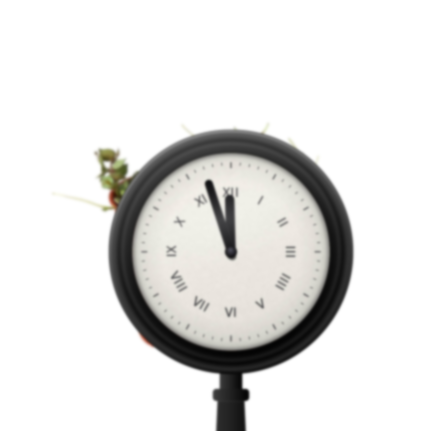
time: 11:57
